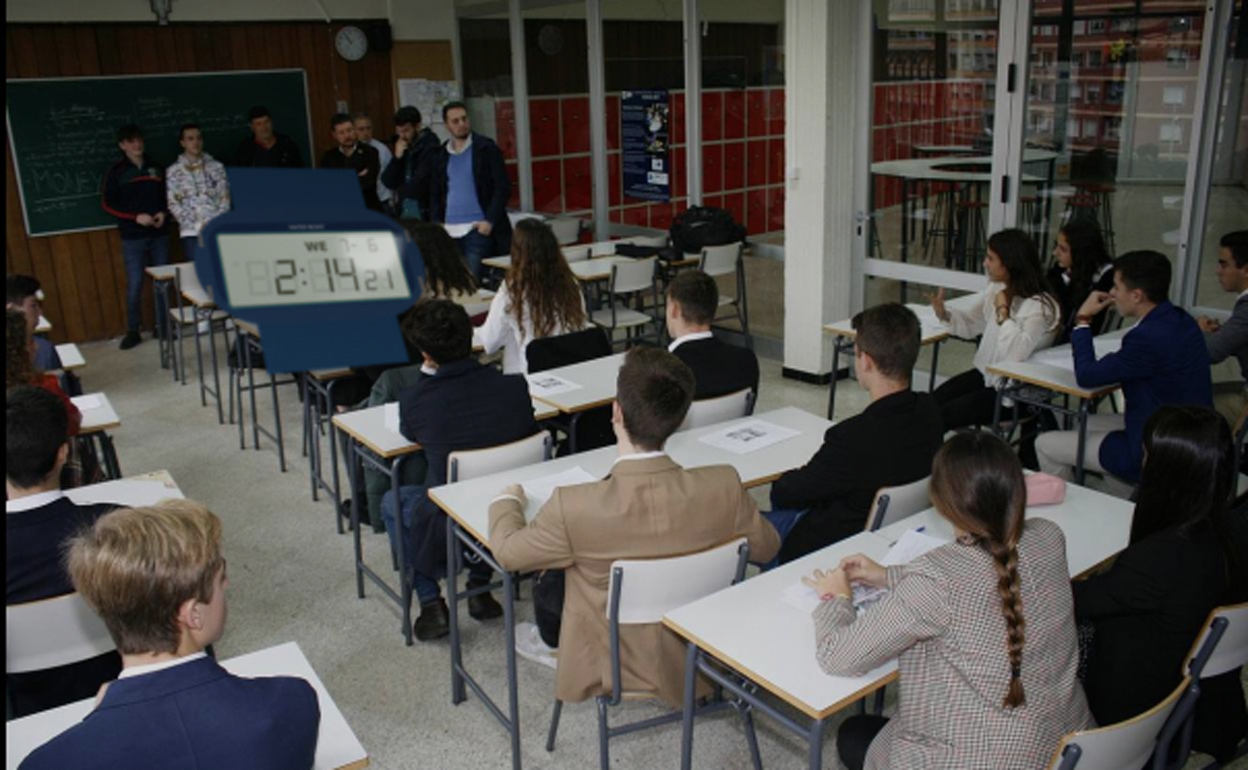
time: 2:14:21
